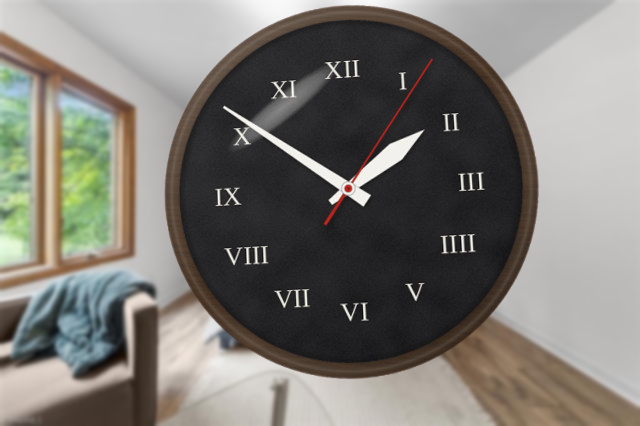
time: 1:51:06
